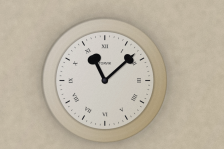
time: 11:08
